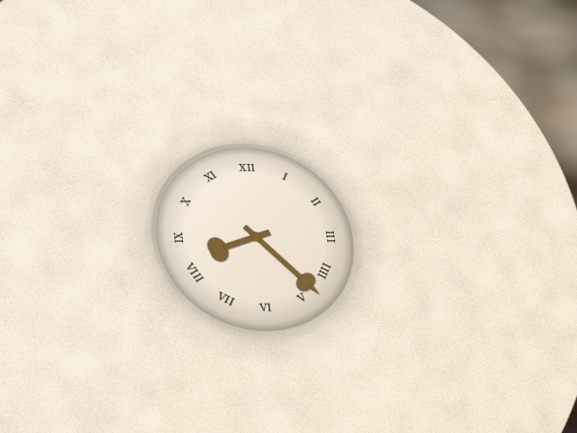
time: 8:23
